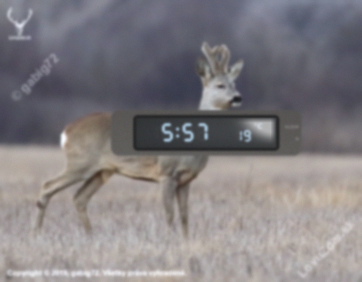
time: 5:57
